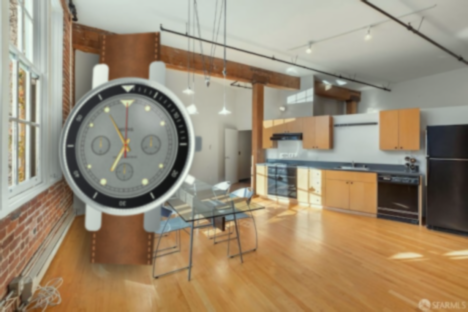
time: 6:55
